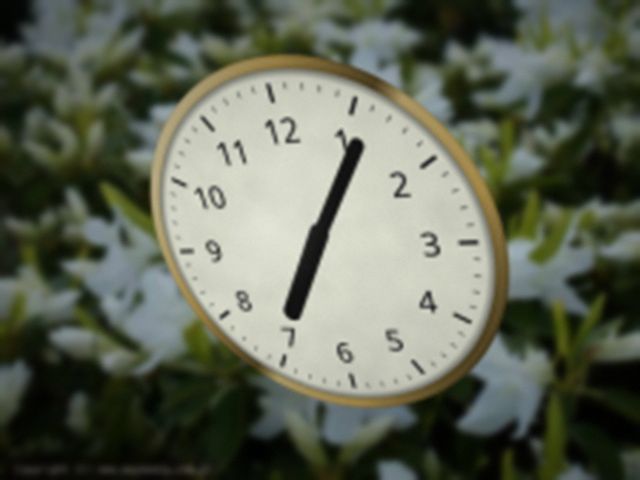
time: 7:06
